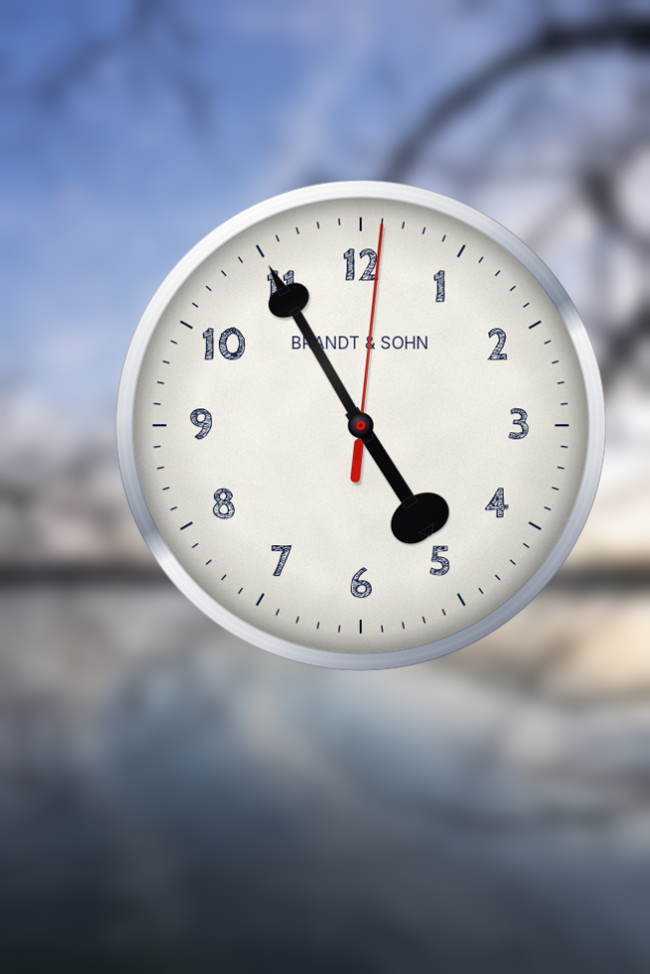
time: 4:55:01
